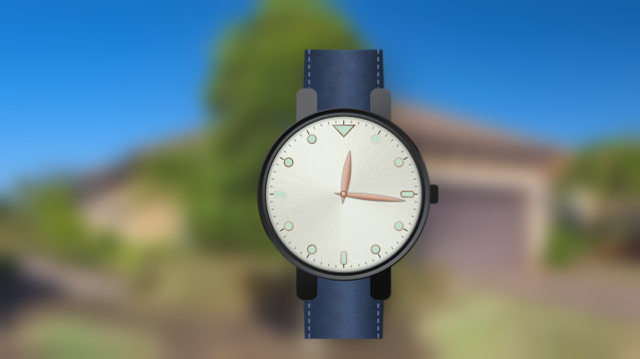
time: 12:16
